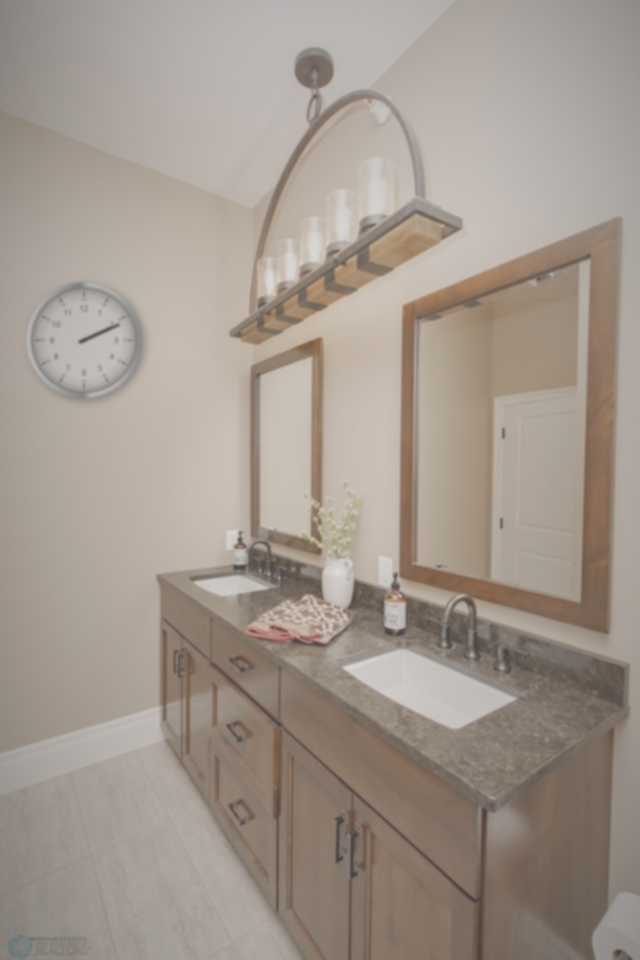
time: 2:11
